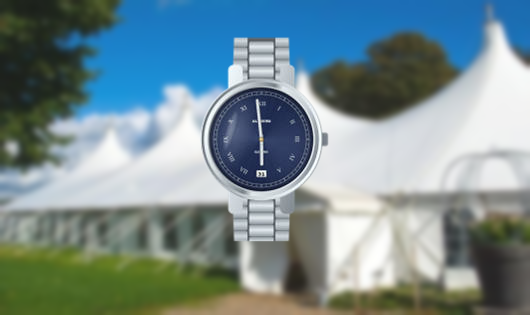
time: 5:59
